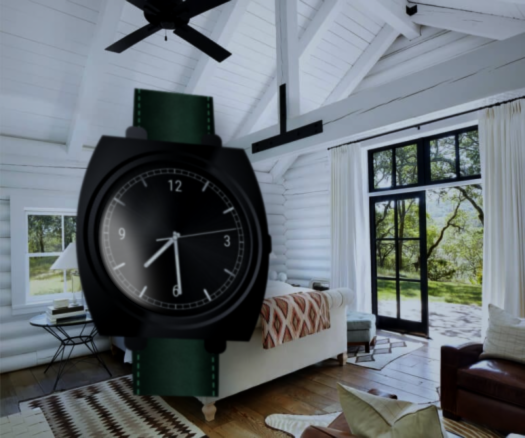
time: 7:29:13
